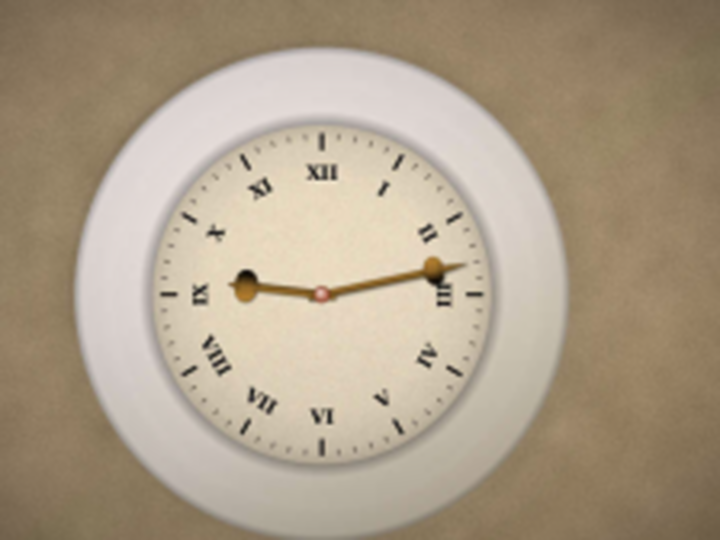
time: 9:13
